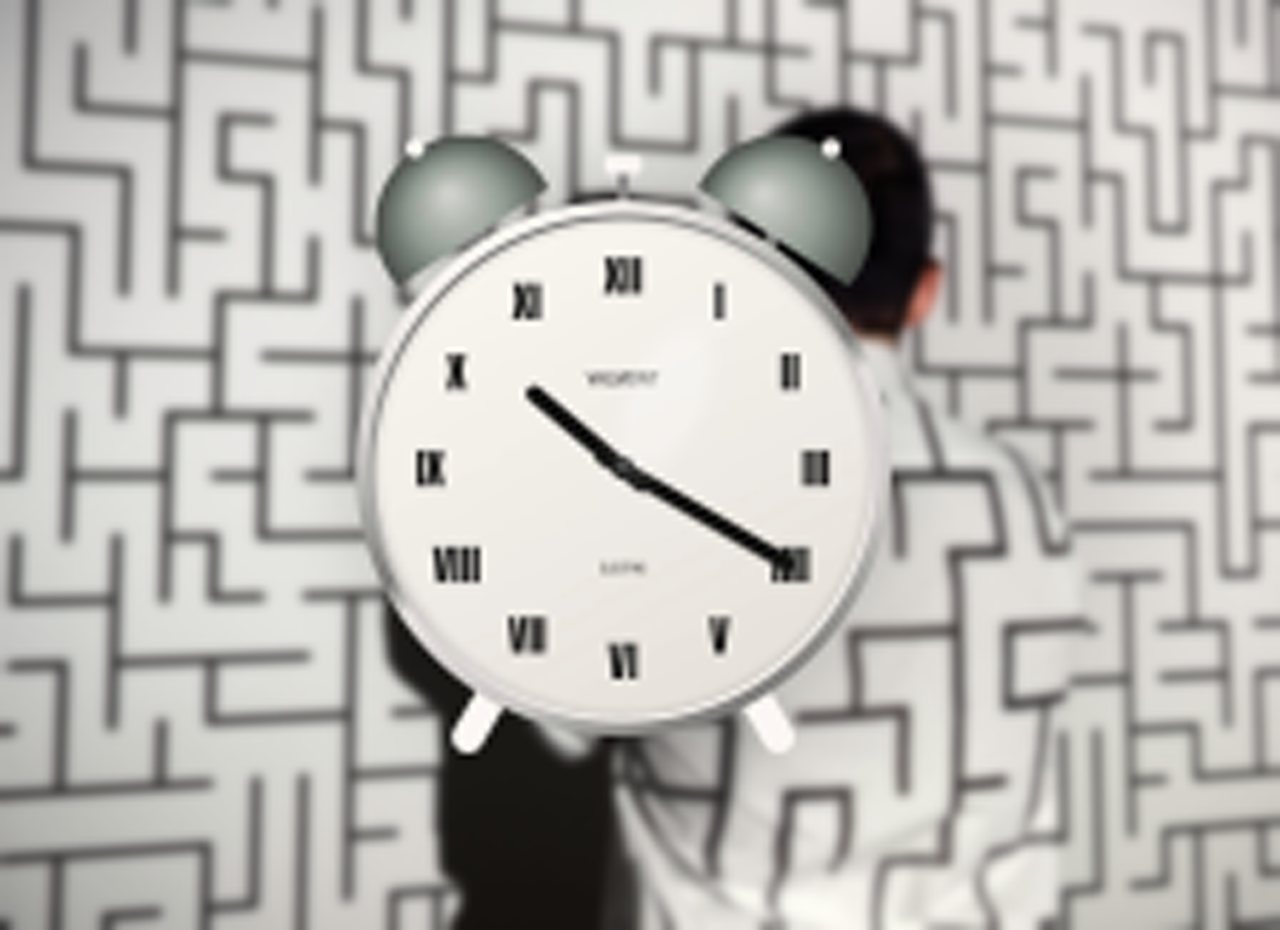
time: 10:20
